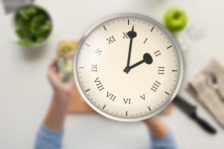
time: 2:01
